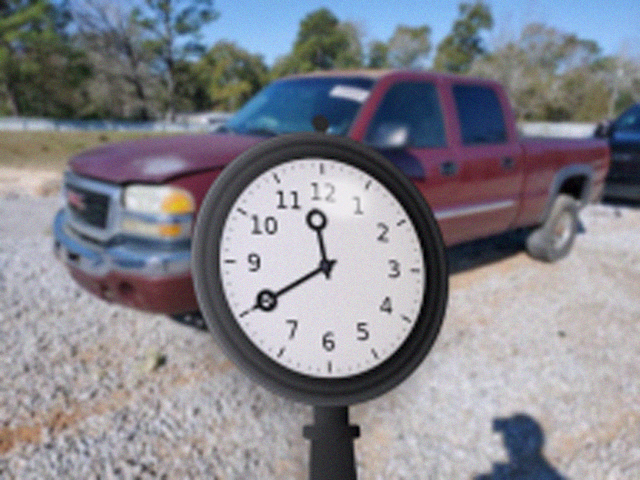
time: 11:40
